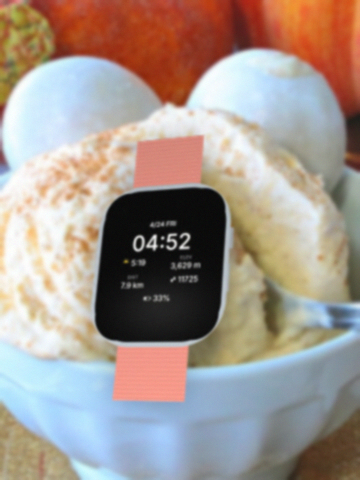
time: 4:52
